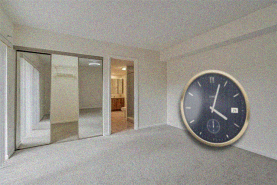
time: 4:03
